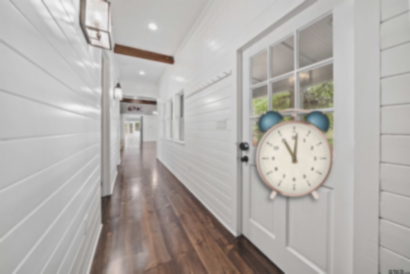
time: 11:01
